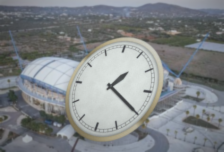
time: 1:20
